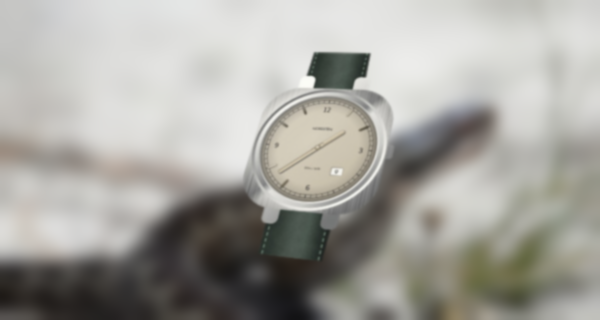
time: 1:38
